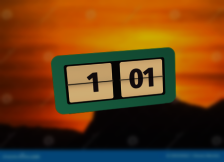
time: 1:01
